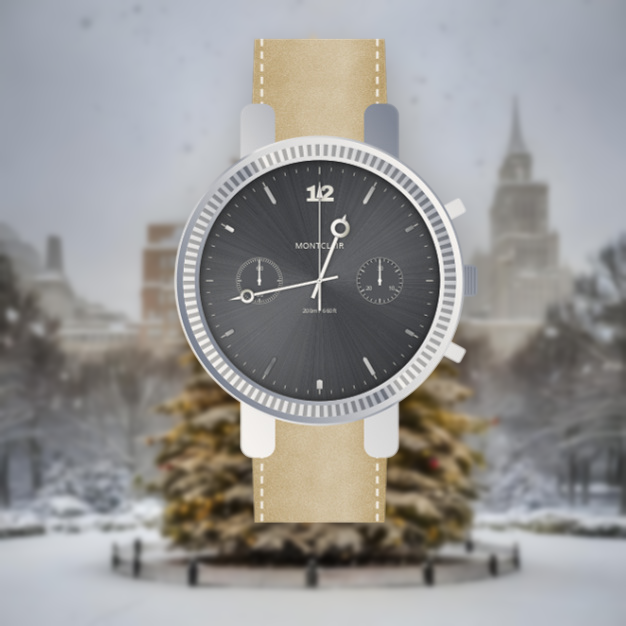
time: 12:43
